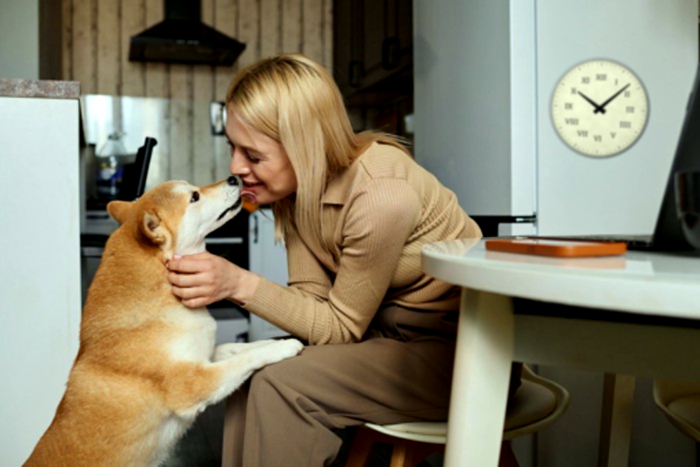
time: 10:08
